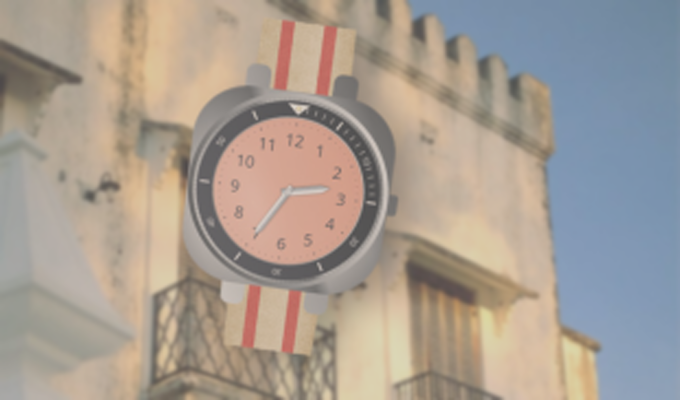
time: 2:35
